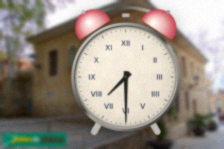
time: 7:30
